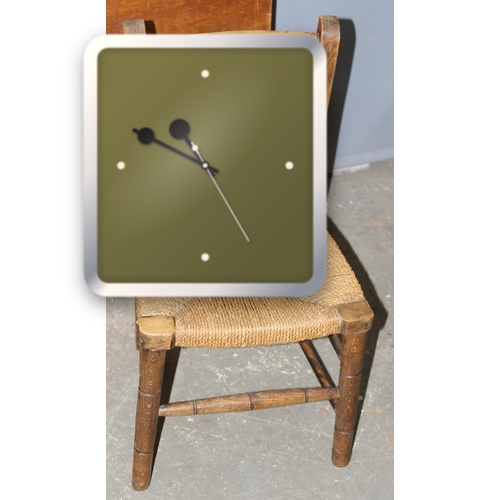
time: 10:49:25
